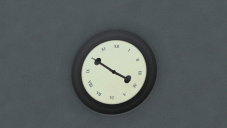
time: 3:50
